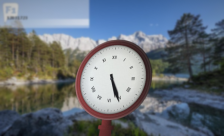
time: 5:26
